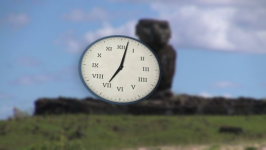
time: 7:02
